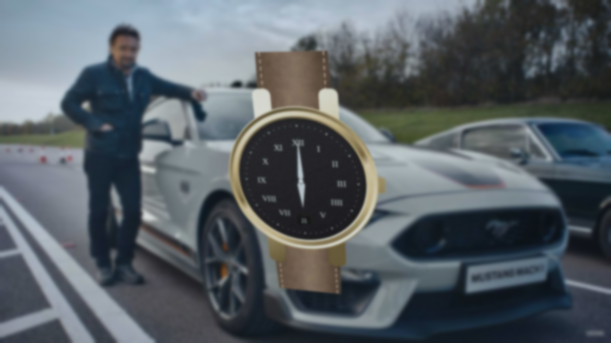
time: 6:00
